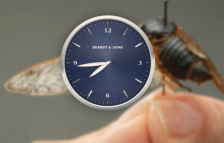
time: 7:44
